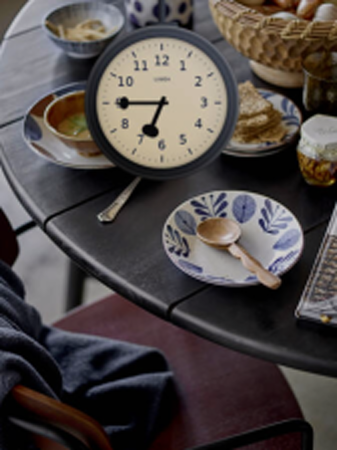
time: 6:45
